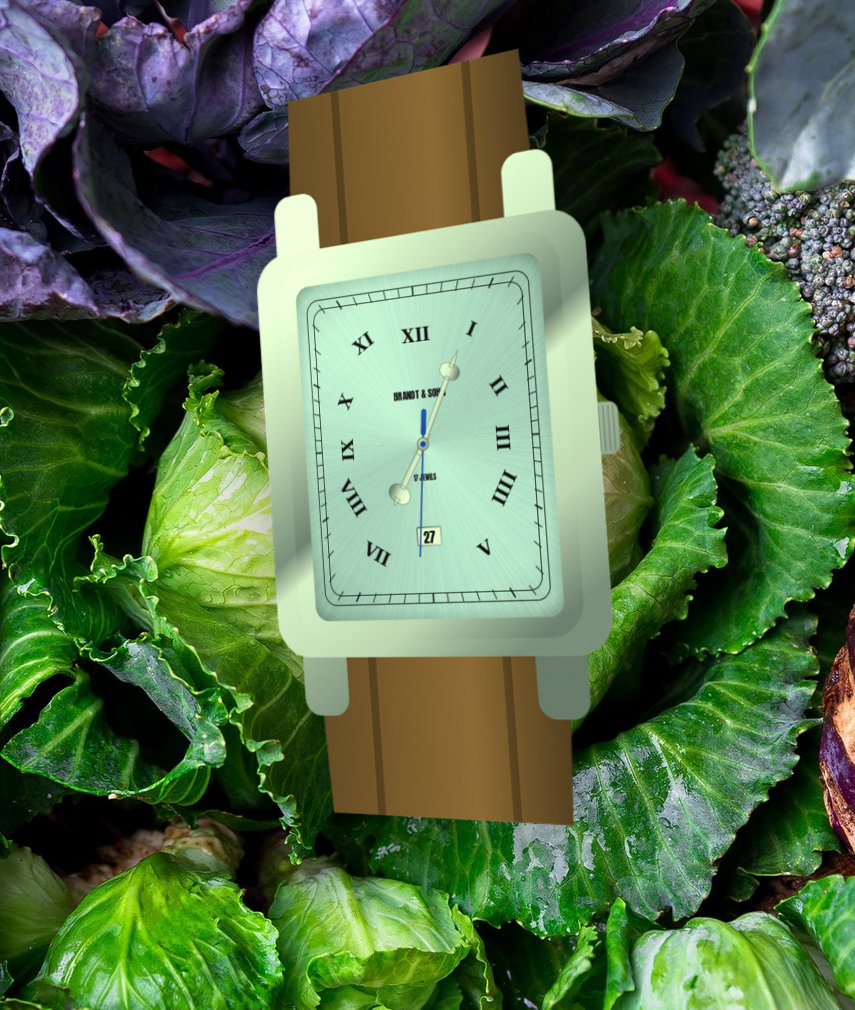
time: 7:04:31
